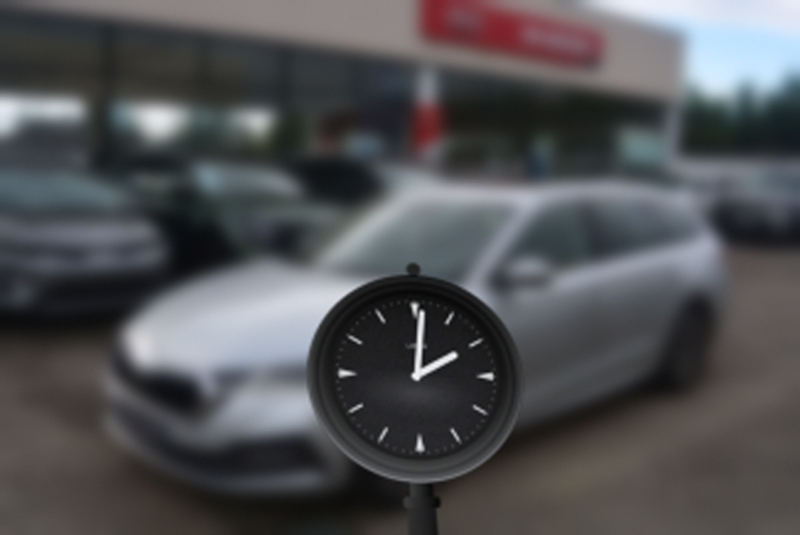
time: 2:01
